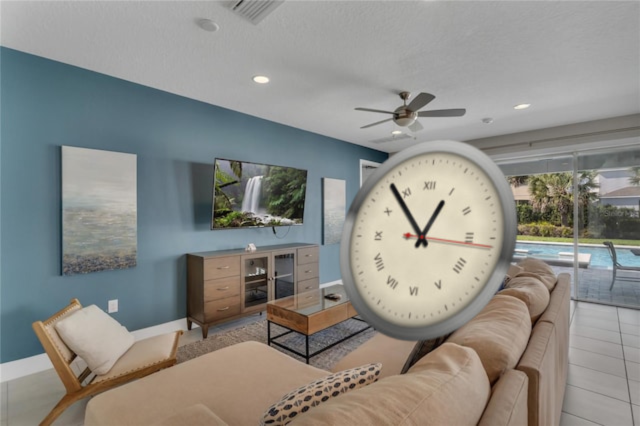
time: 12:53:16
